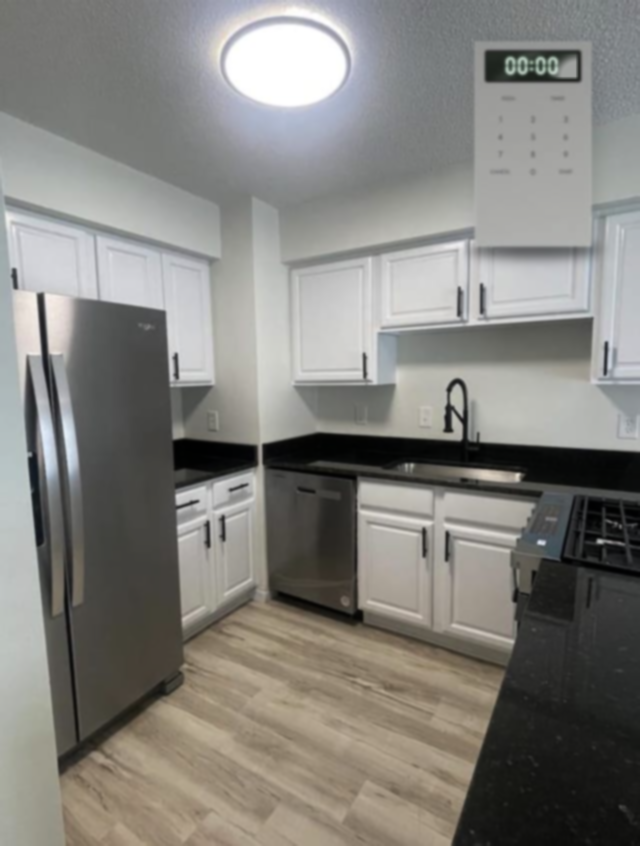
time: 0:00
